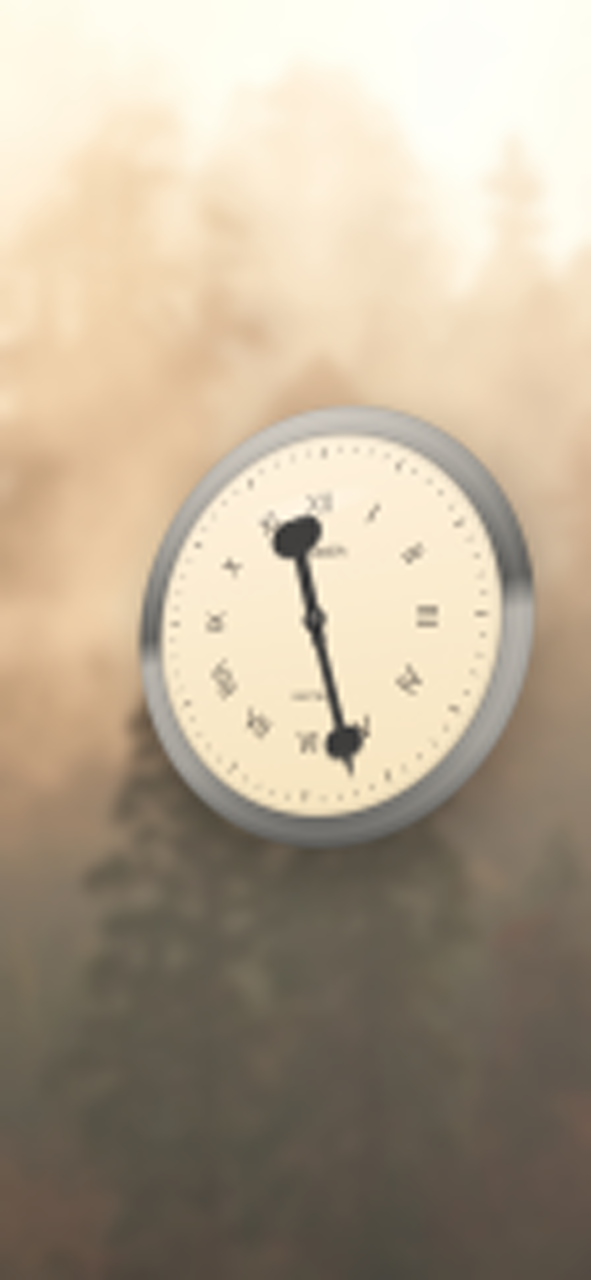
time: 11:27
